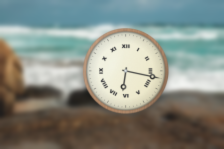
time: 6:17
